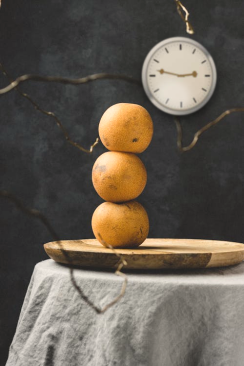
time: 2:47
